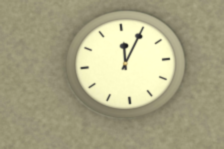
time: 12:05
